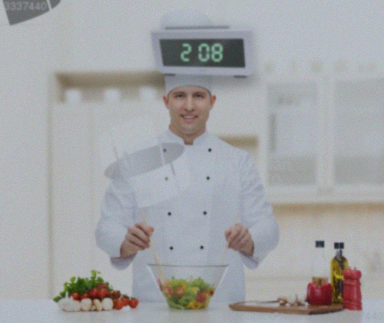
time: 2:08
